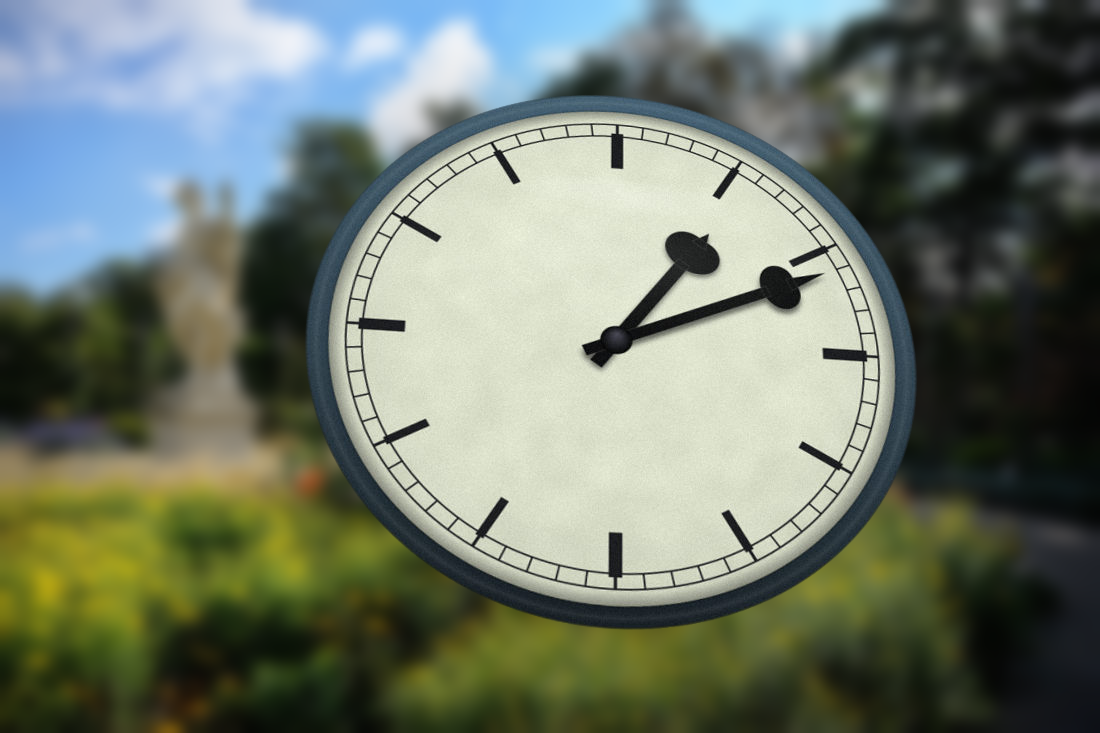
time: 1:11
